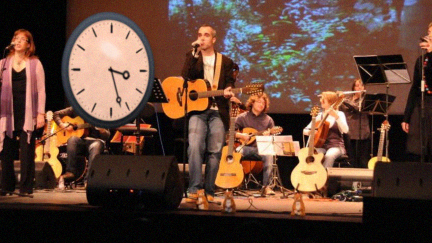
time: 3:27
